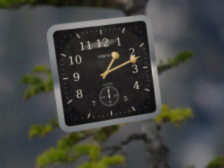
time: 1:12
